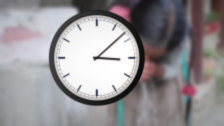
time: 3:08
